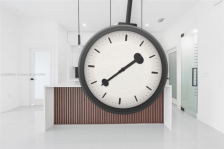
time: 1:38
